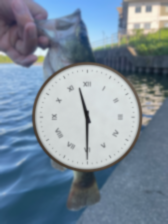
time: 11:30
